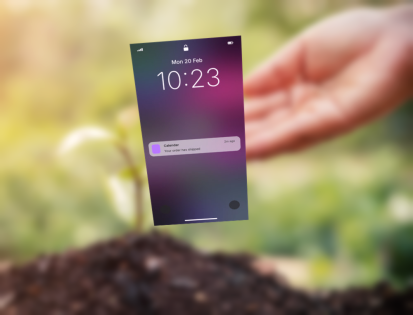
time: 10:23
